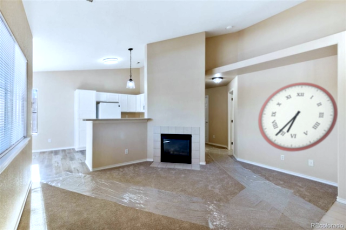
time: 6:36
